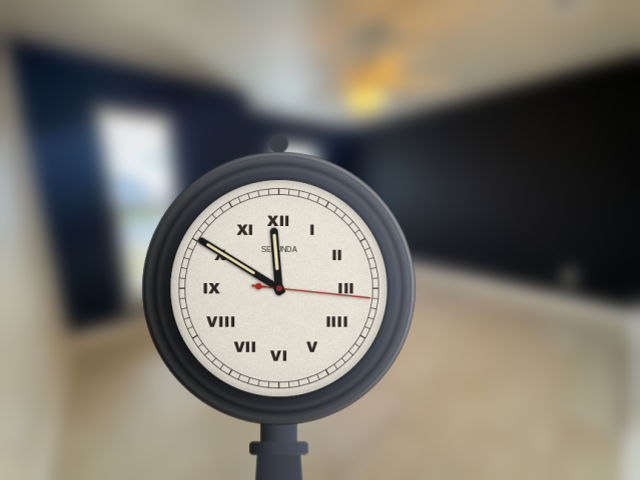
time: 11:50:16
